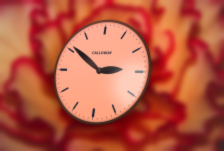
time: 2:51
